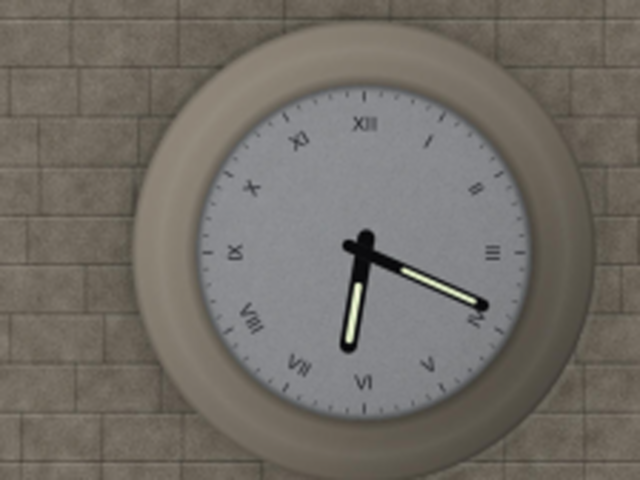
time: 6:19
